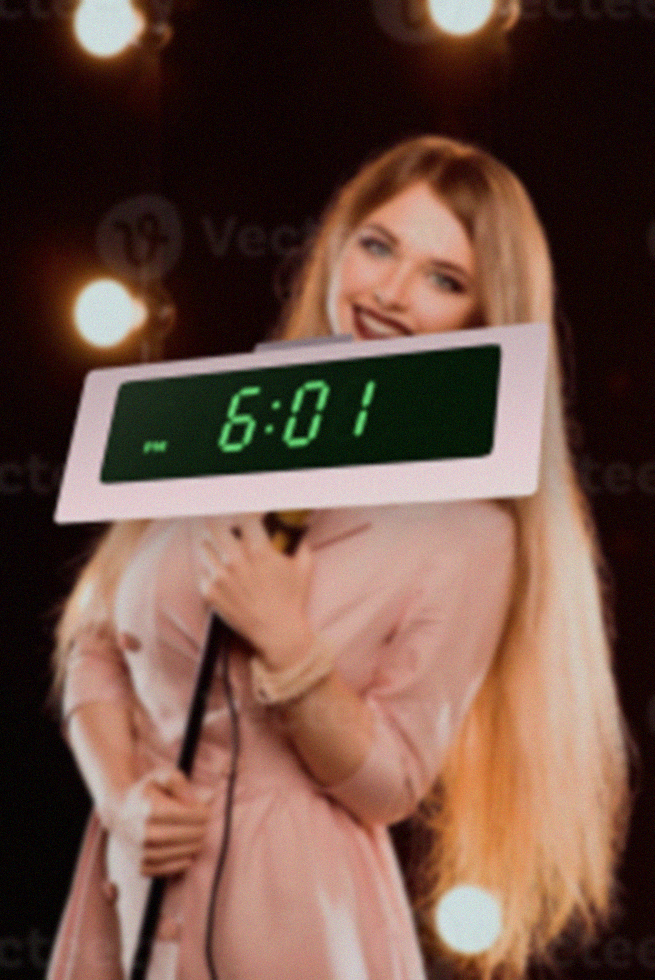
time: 6:01
